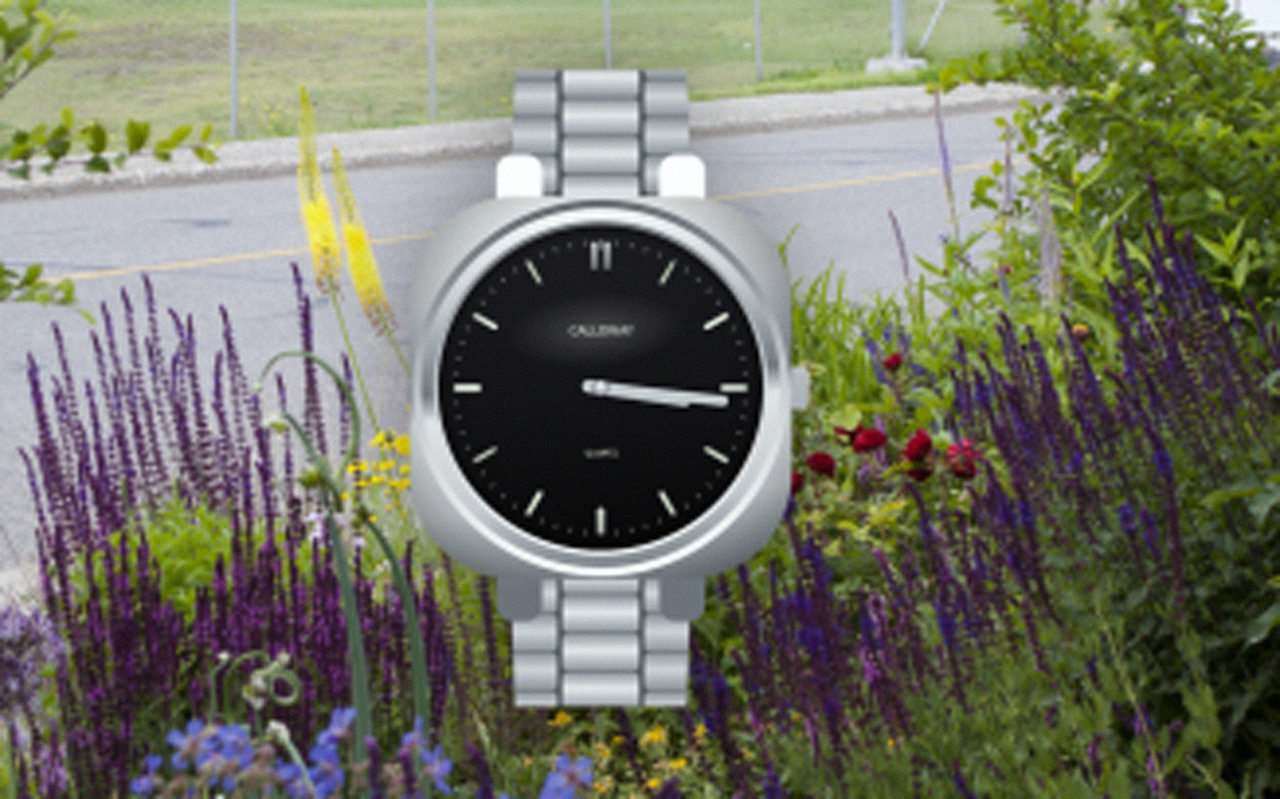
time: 3:16
